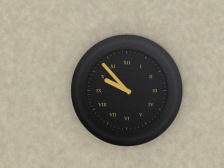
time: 9:53
